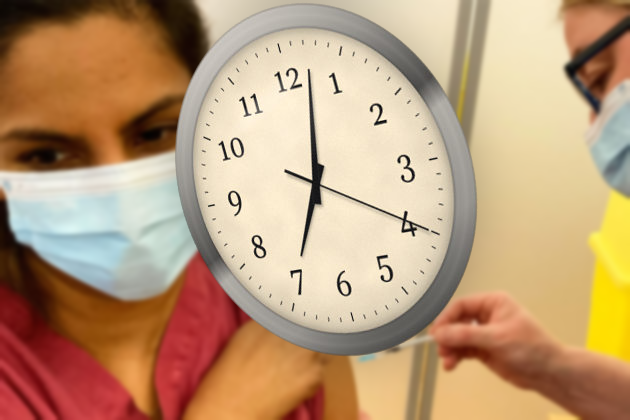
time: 7:02:20
